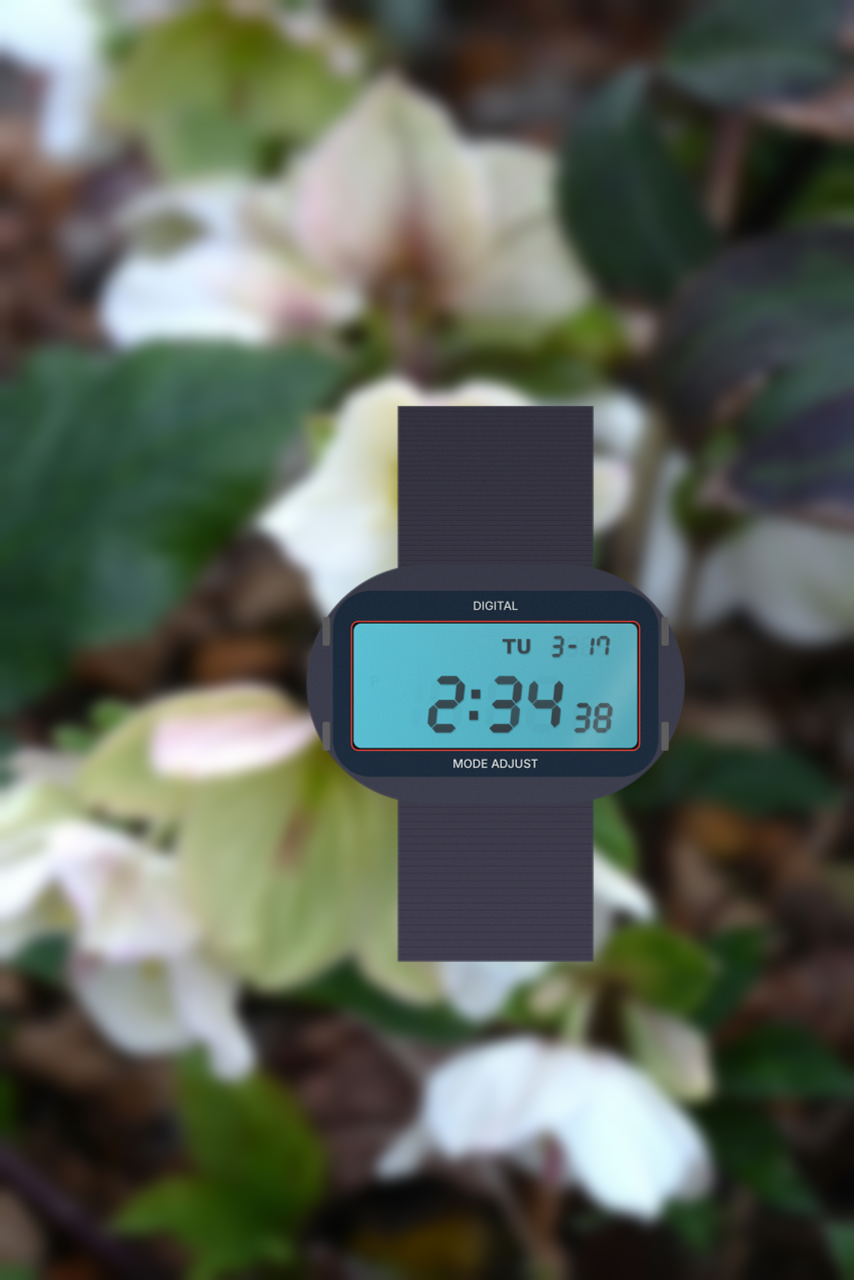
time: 2:34:38
